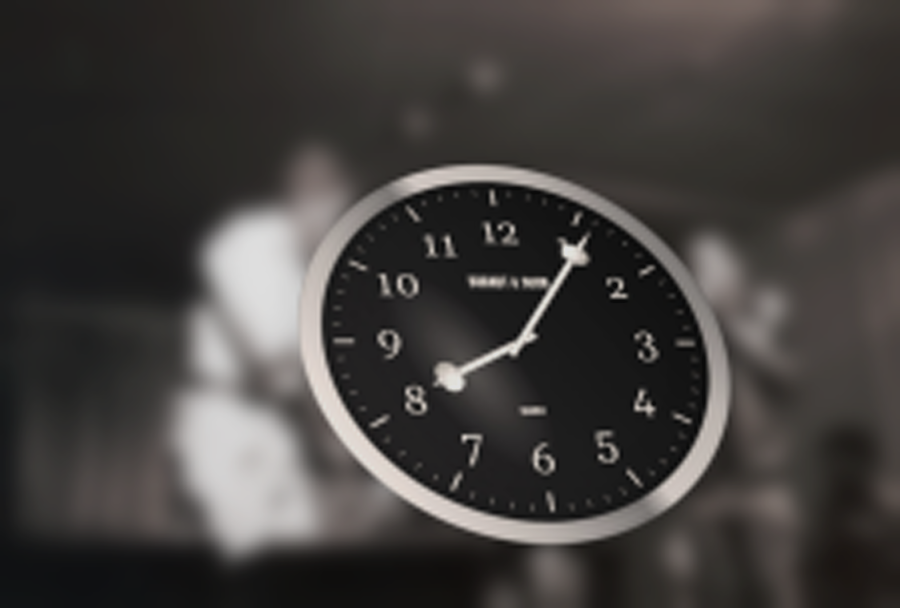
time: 8:06
